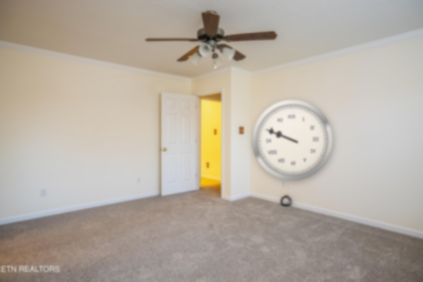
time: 9:49
